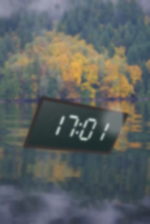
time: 17:01
